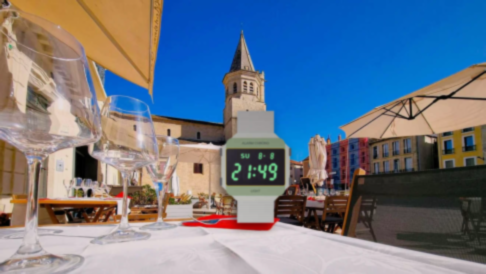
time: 21:49
